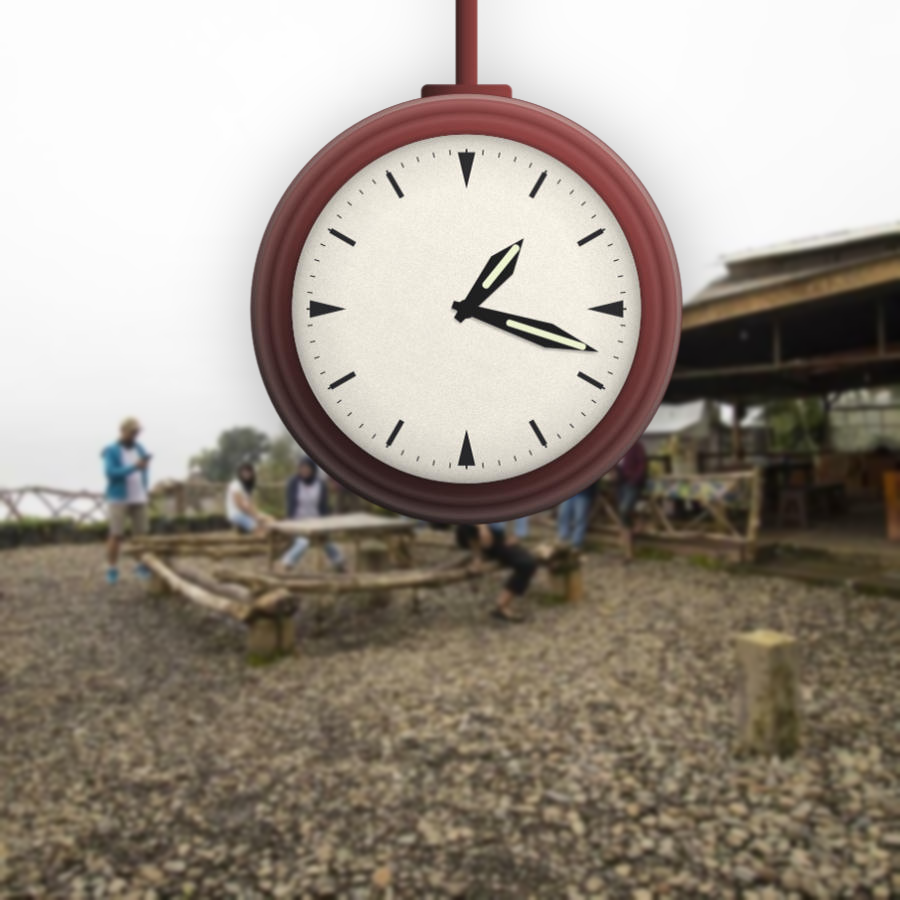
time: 1:18
